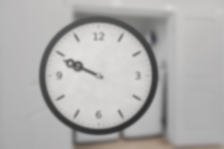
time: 9:49
